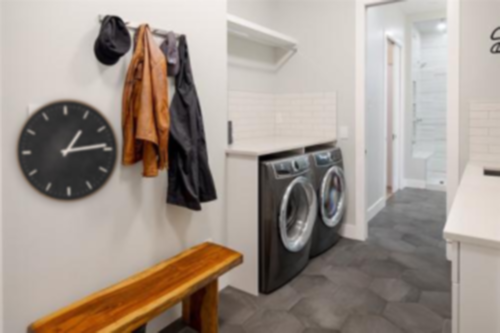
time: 1:14
